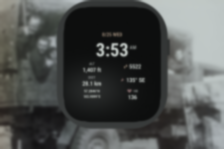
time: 3:53
